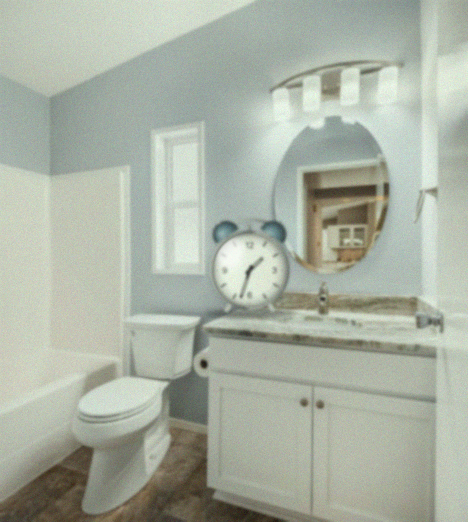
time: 1:33
